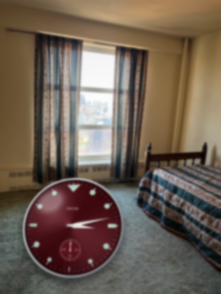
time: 3:13
